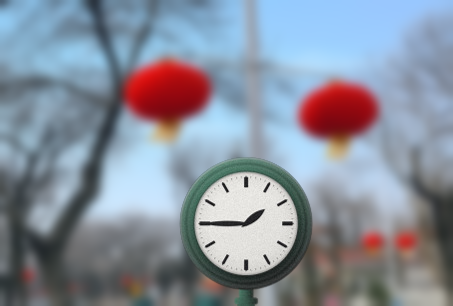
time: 1:45
